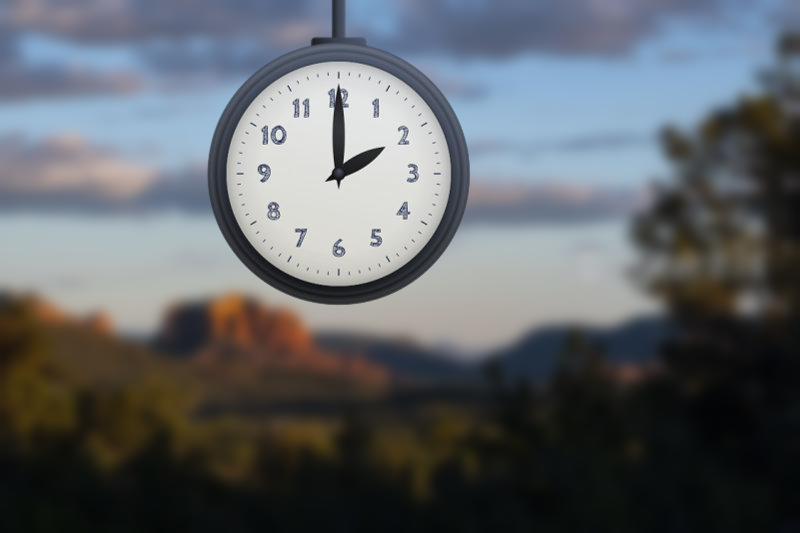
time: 2:00
